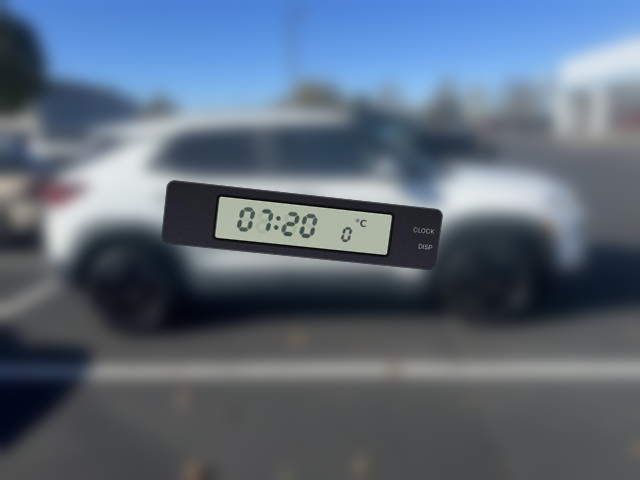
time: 7:20
